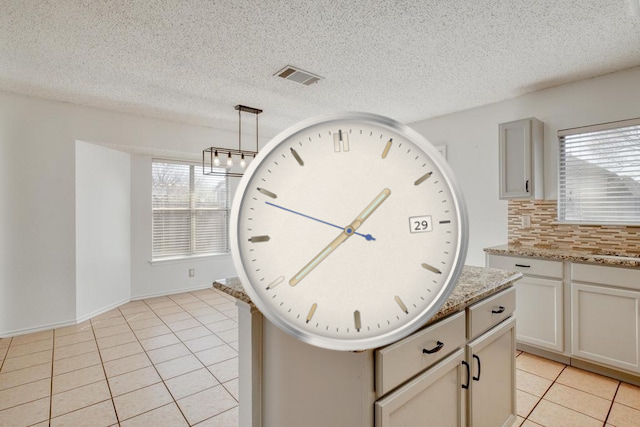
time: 1:38:49
